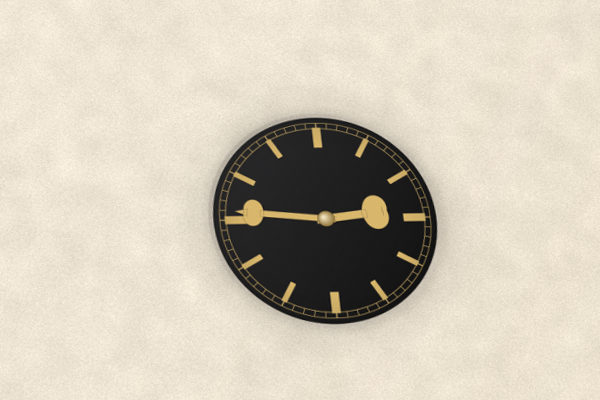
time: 2:46
